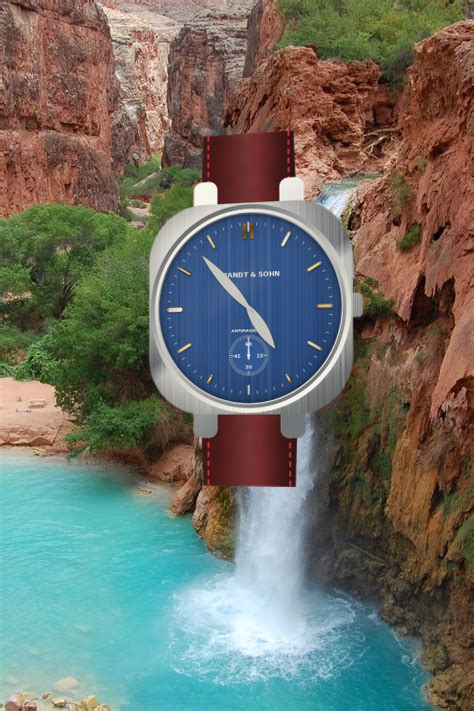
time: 4:53
